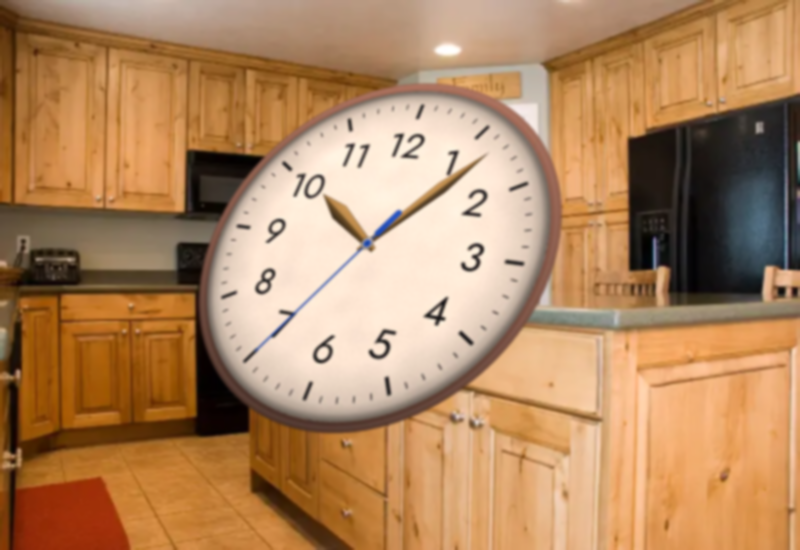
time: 10:06:35
